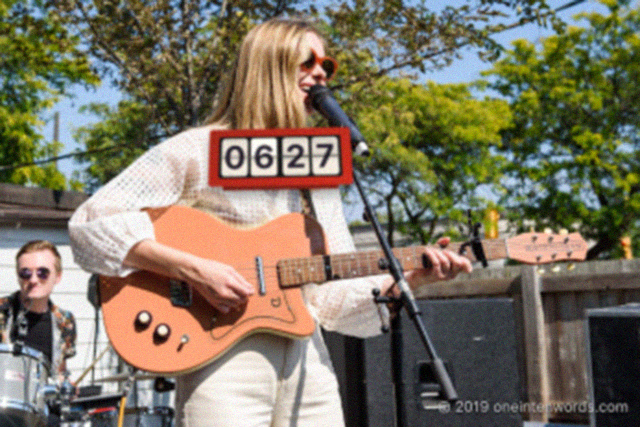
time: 6:27
